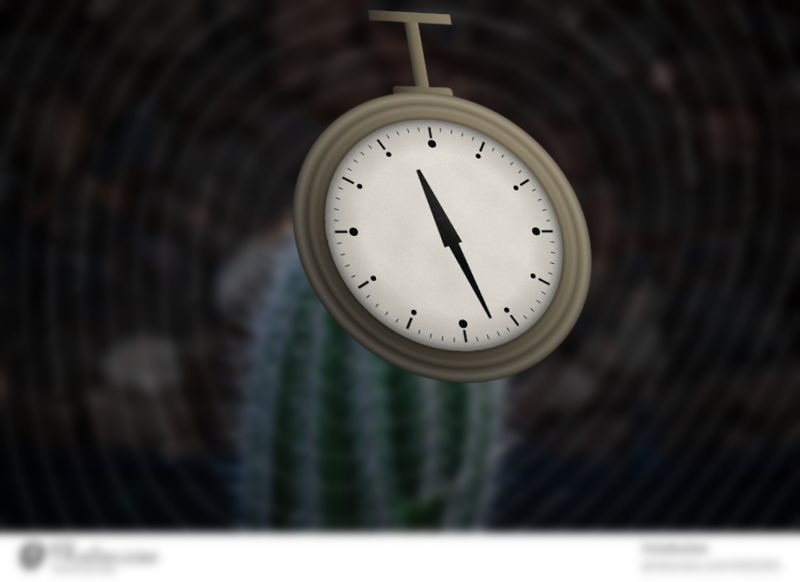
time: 11:27
